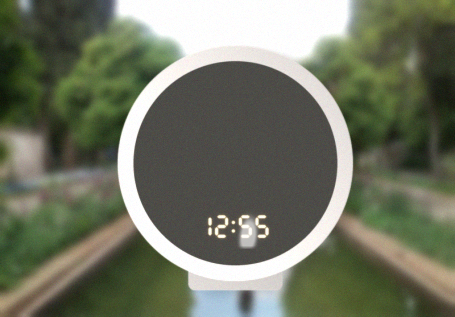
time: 12:55
